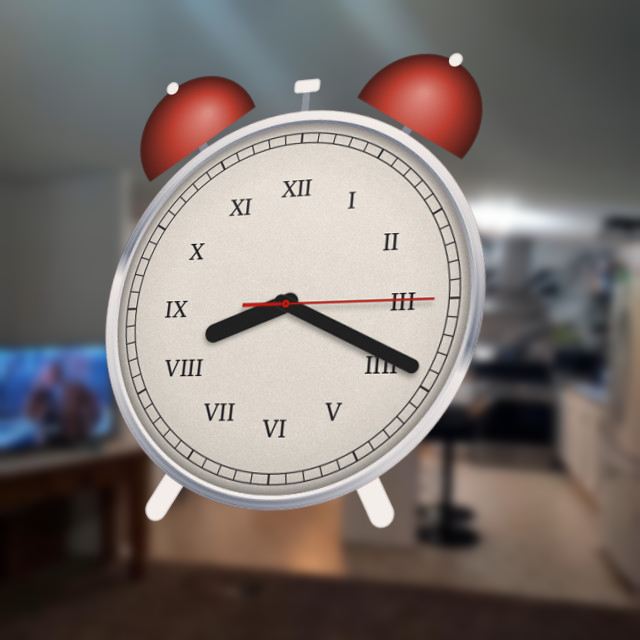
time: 8:19:15
